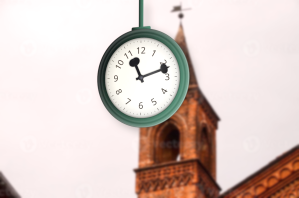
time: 11:12
